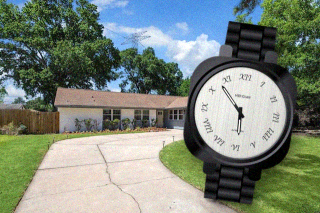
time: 5:53
